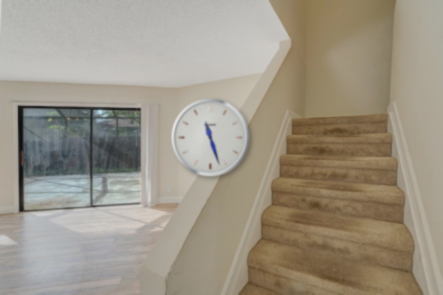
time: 11:27
